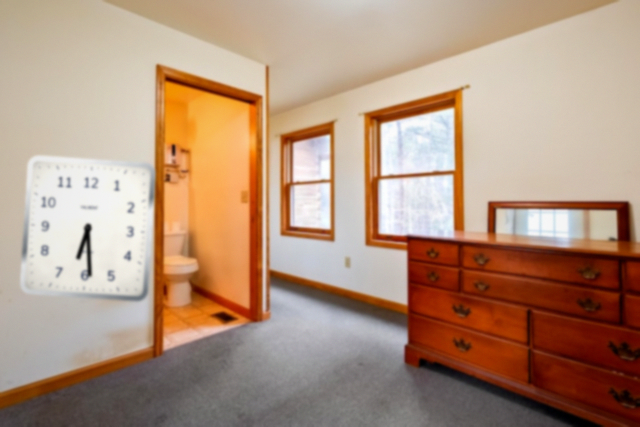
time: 6:29
